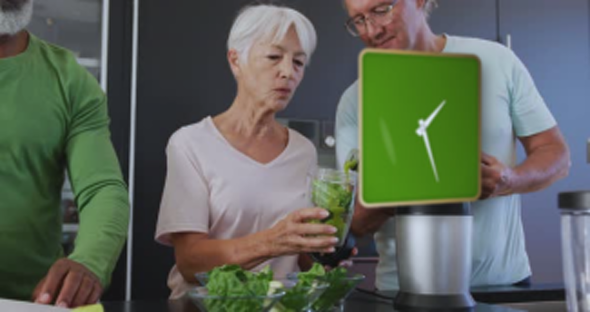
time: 1:27
